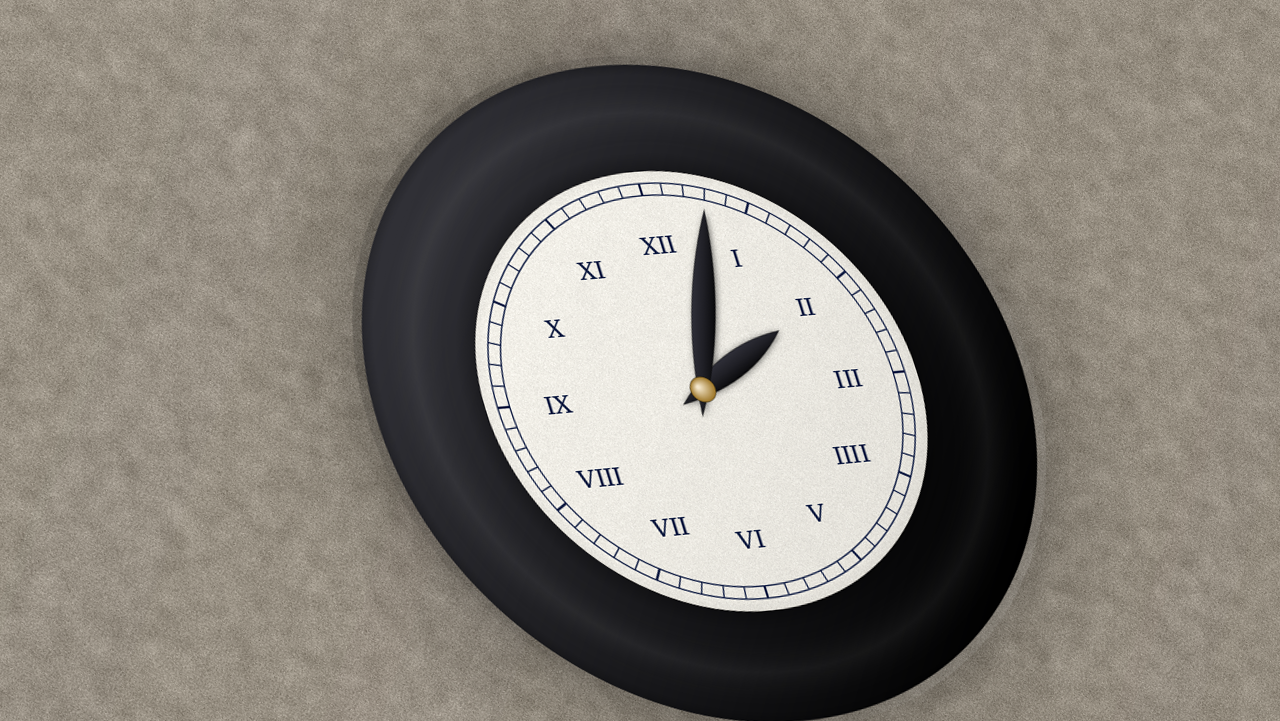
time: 2:03
